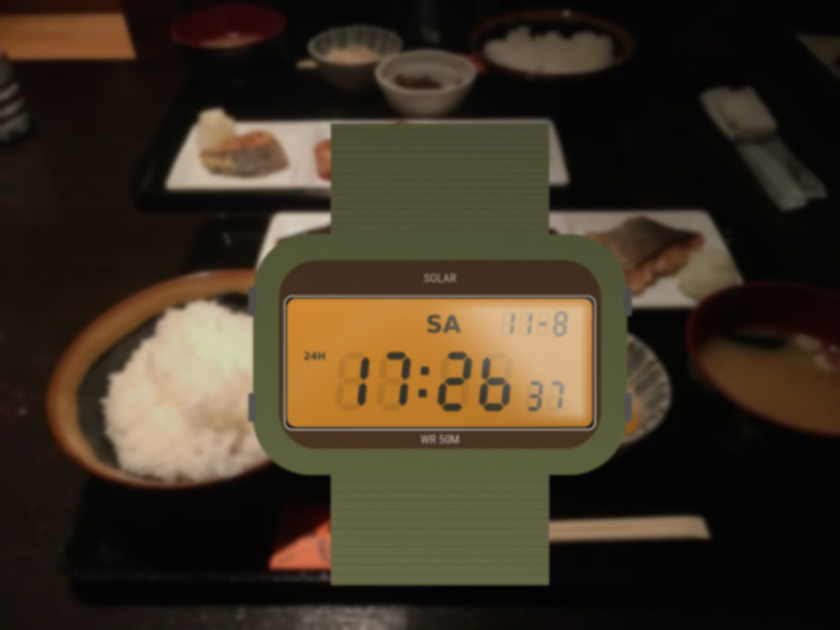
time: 17:26:37
